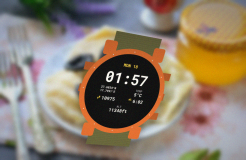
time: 1:57
